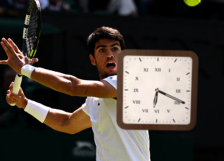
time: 6:19
